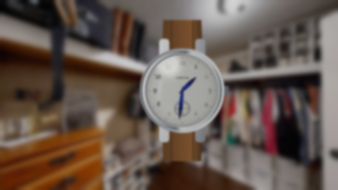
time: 1:31
